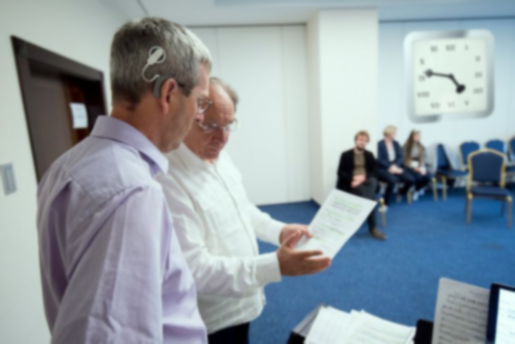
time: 4:47
